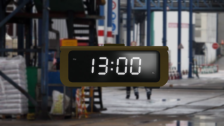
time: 13:00
